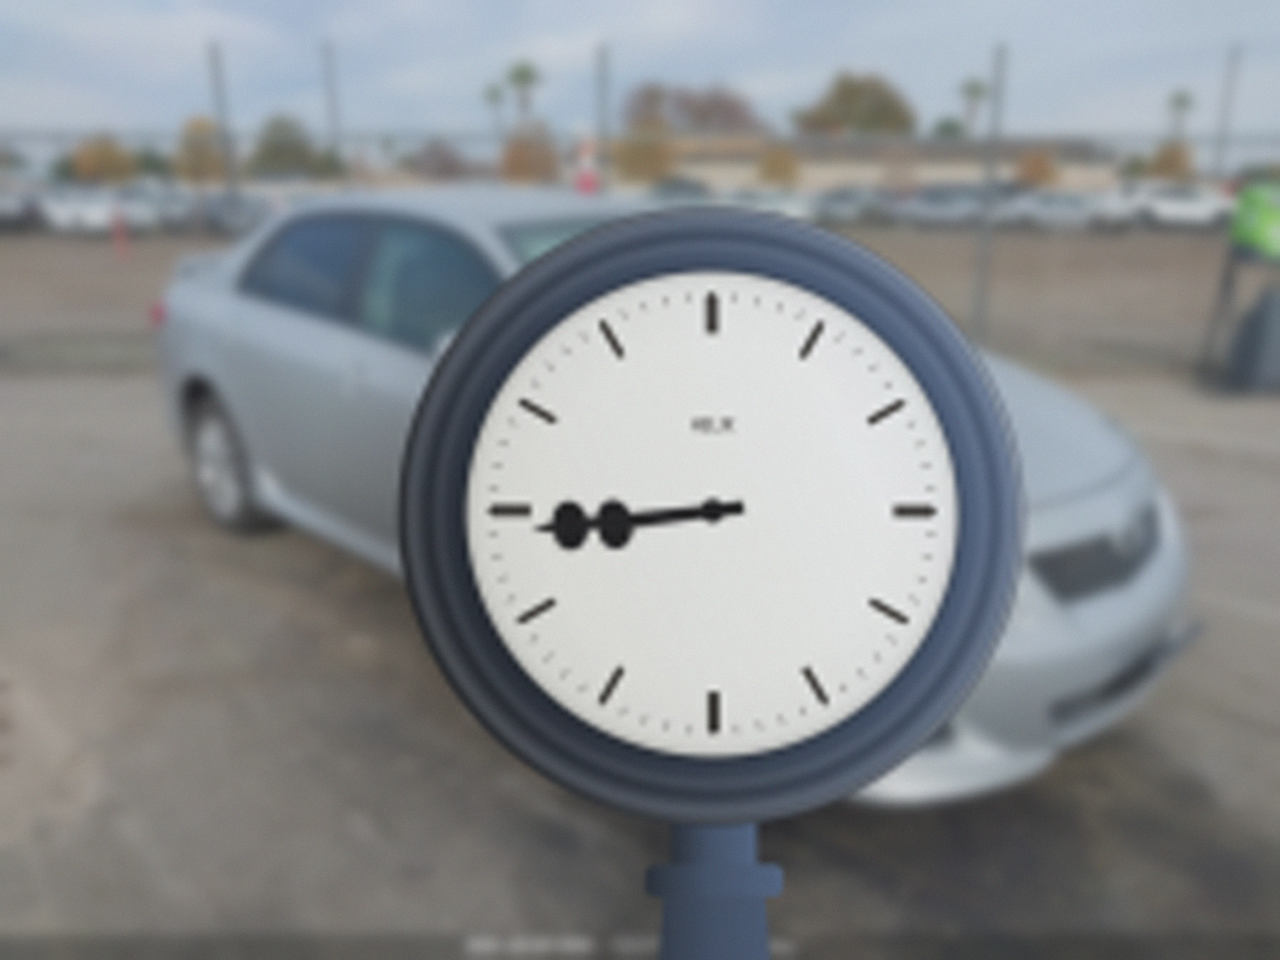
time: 8:44
